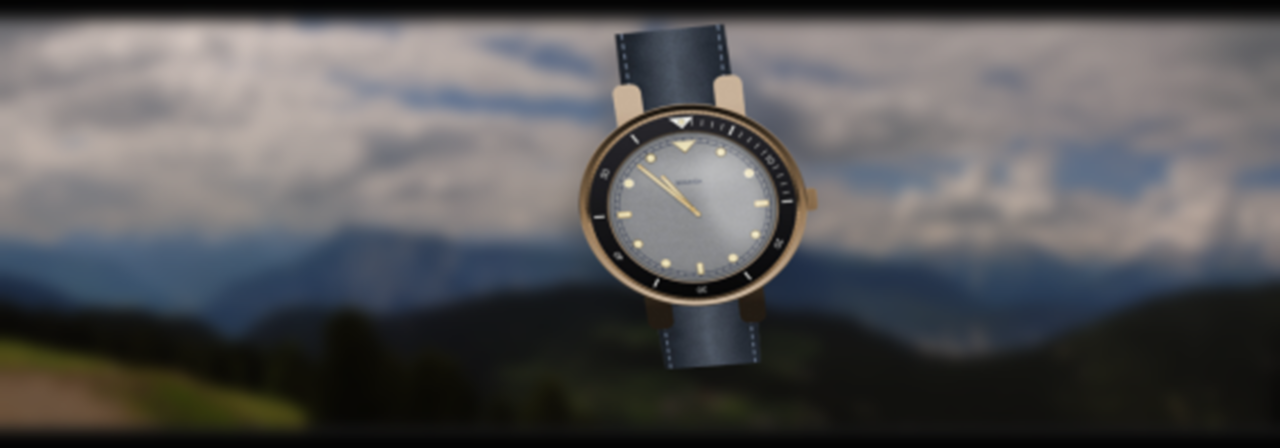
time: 10:53
